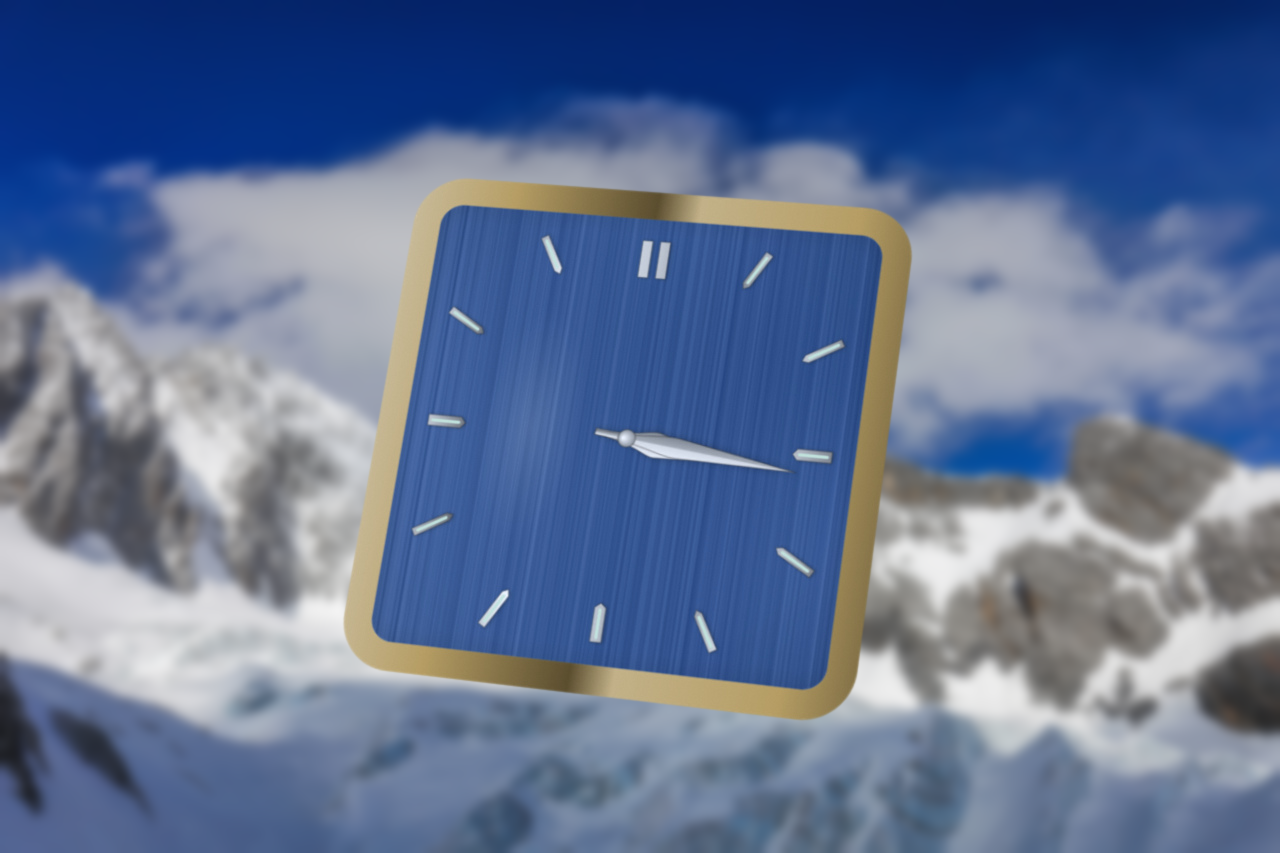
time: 3:16
